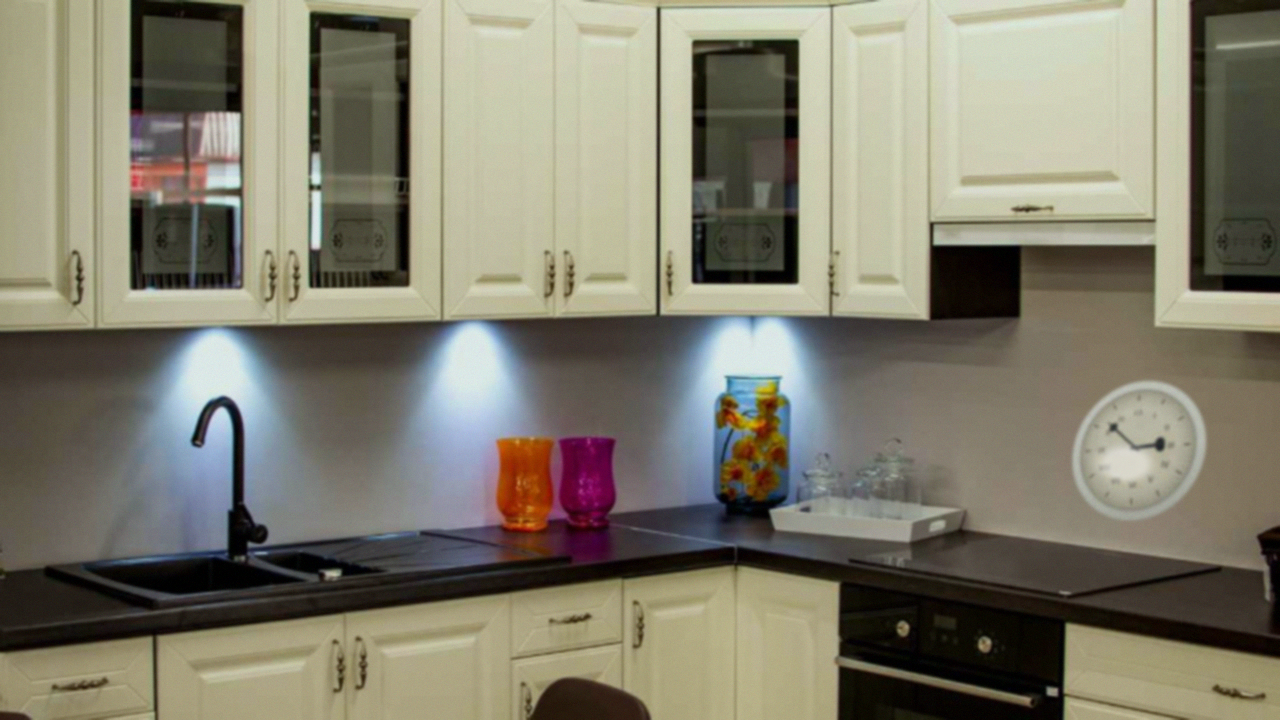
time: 2:52
